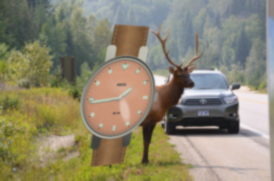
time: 1:44
